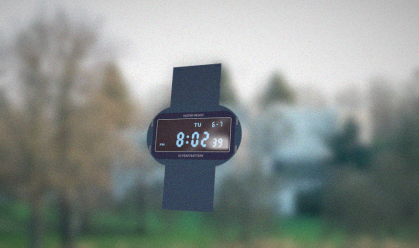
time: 8:02:39
